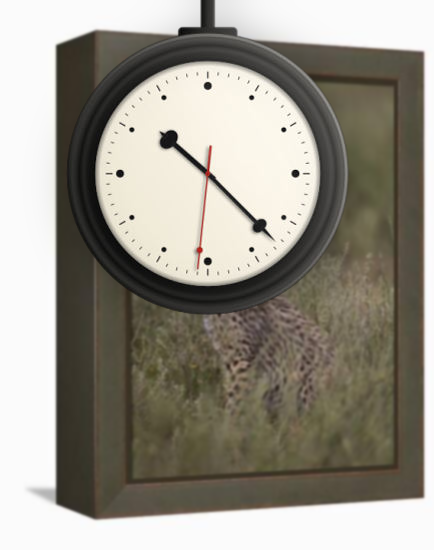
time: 10:22:31
